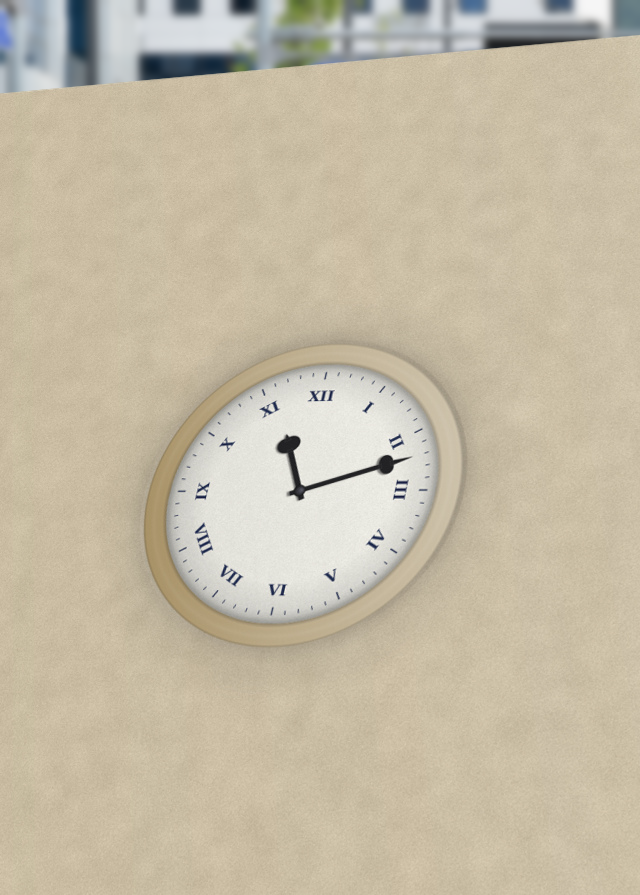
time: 11:12
